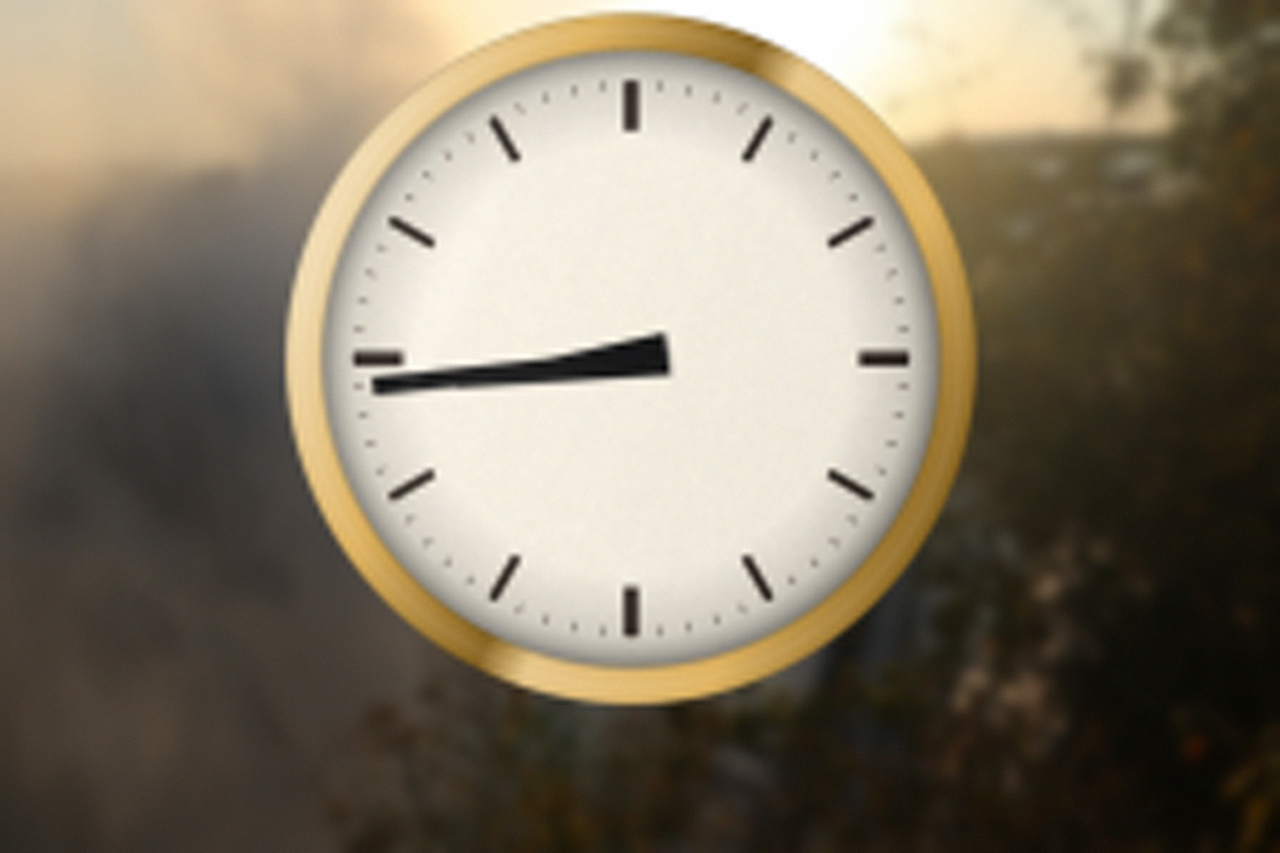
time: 8:44
